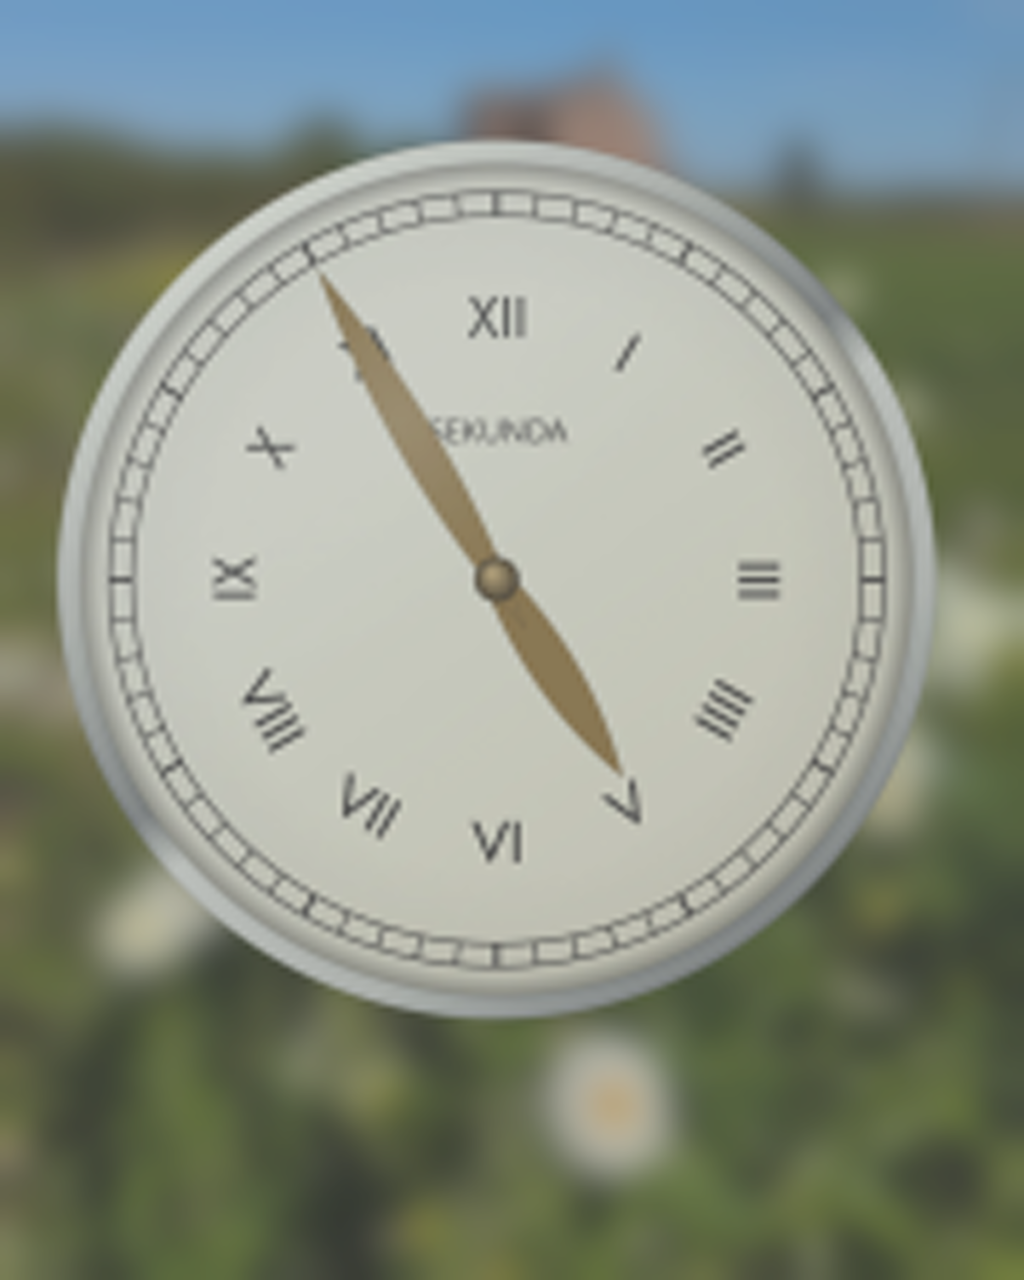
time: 4:55
